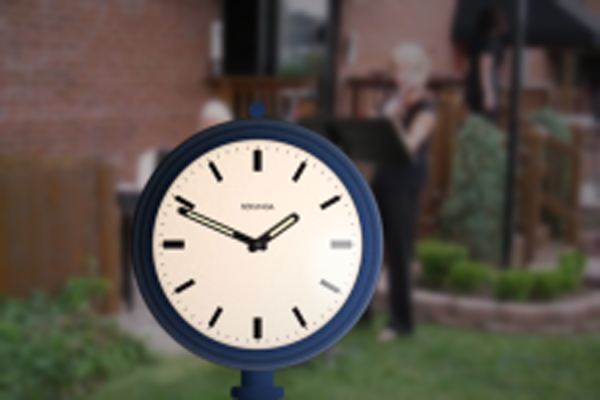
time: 1:49
